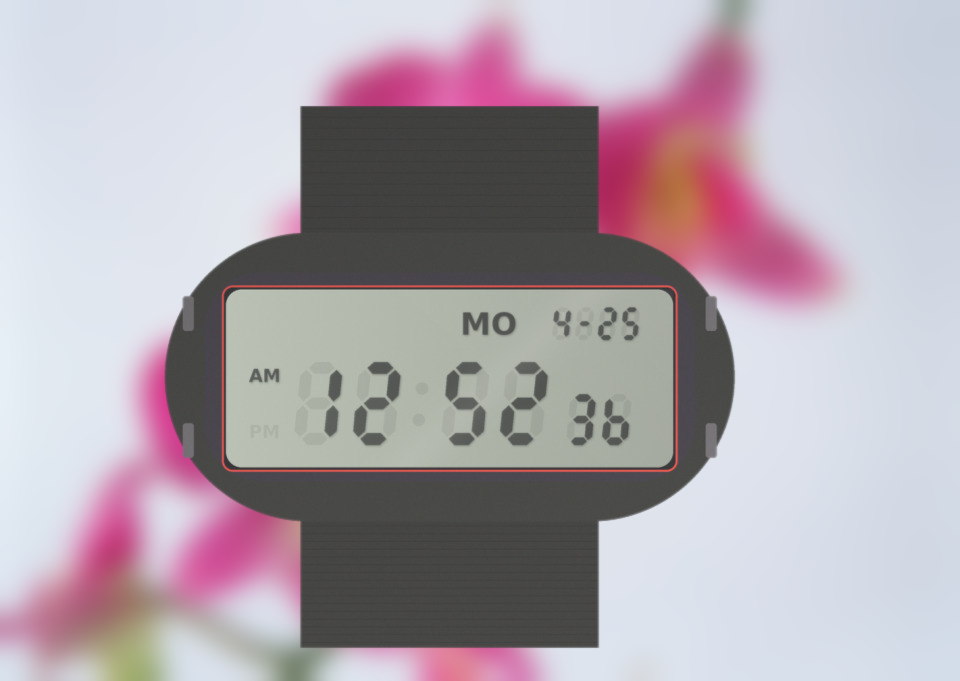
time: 12:52:36
